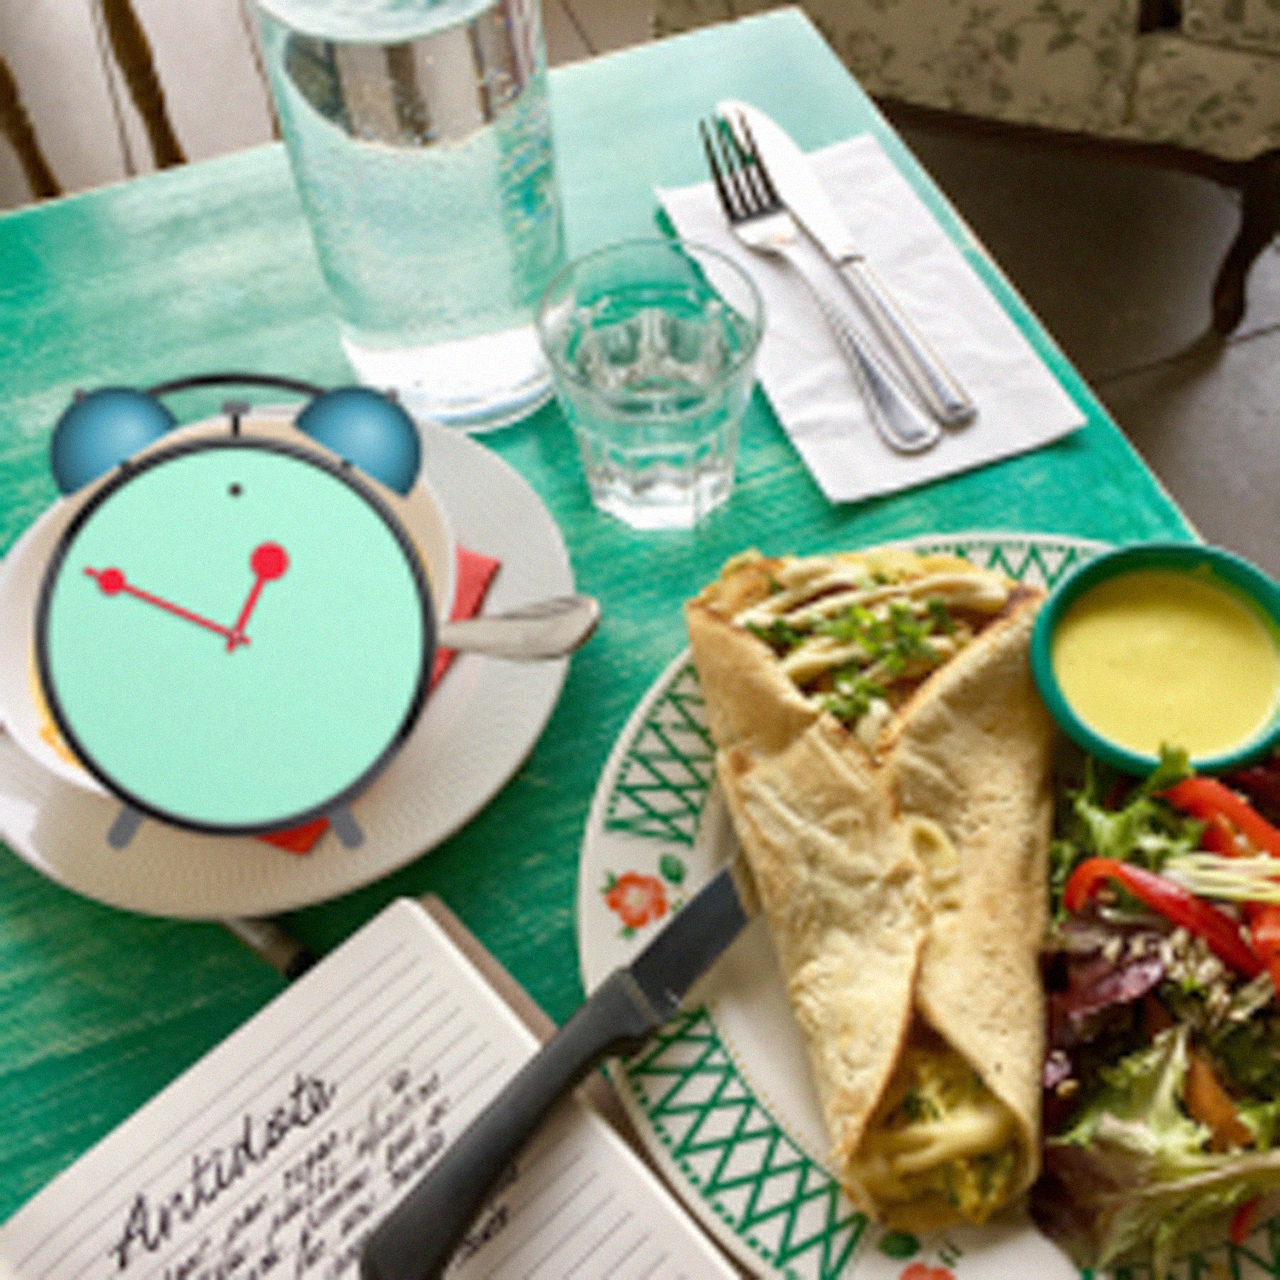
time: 12:49
